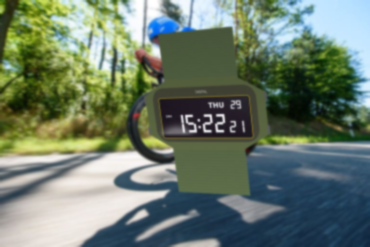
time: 15:22:21
